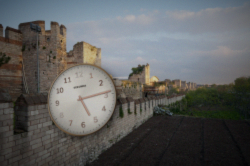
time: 5:14
